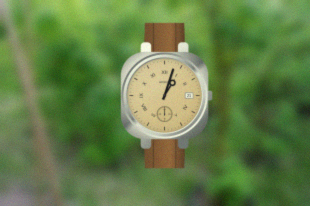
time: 1:03
